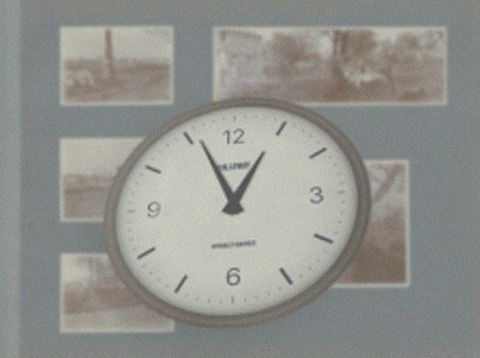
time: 12:56
